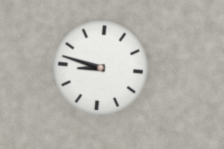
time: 8:47
